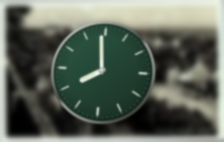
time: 7:59
